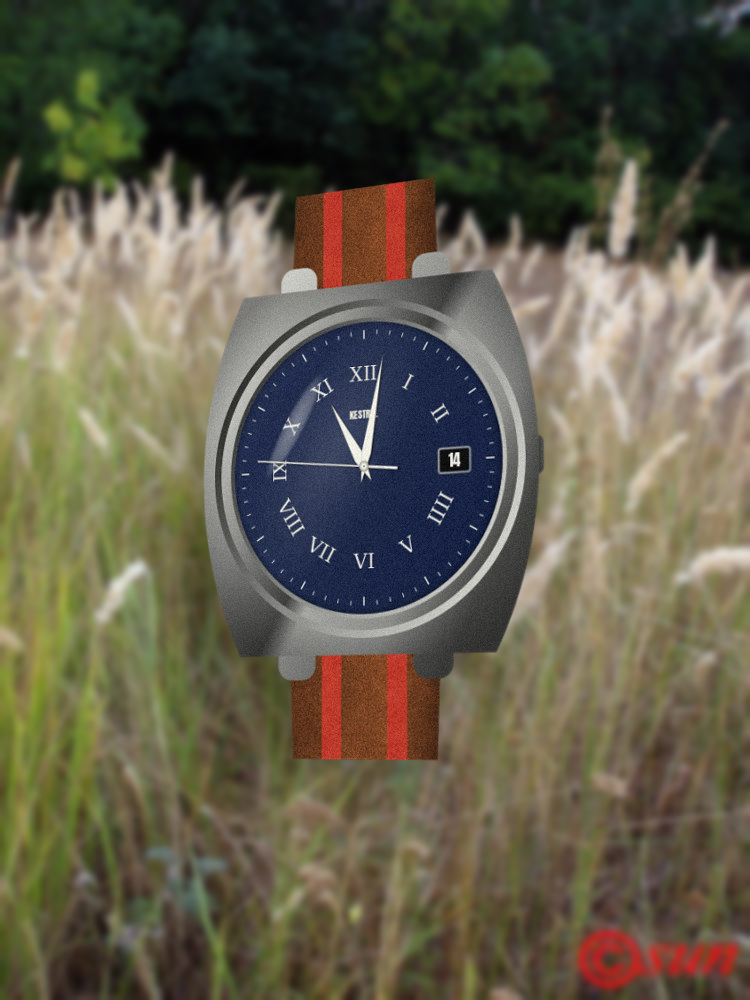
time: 11:01:46
